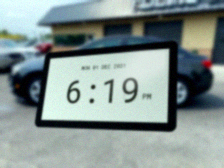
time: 6:19
